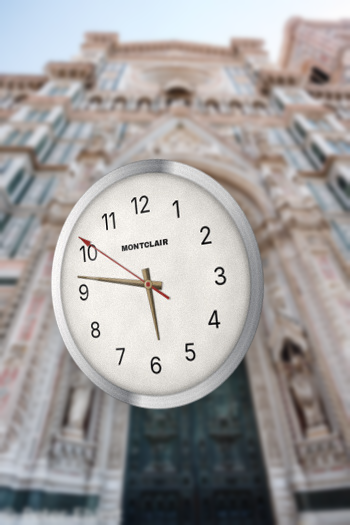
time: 5:46:51
